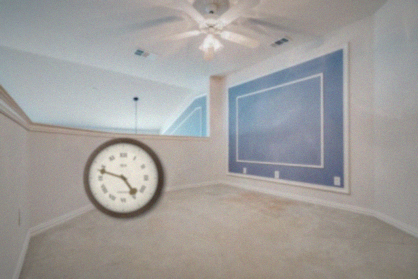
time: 4:48
